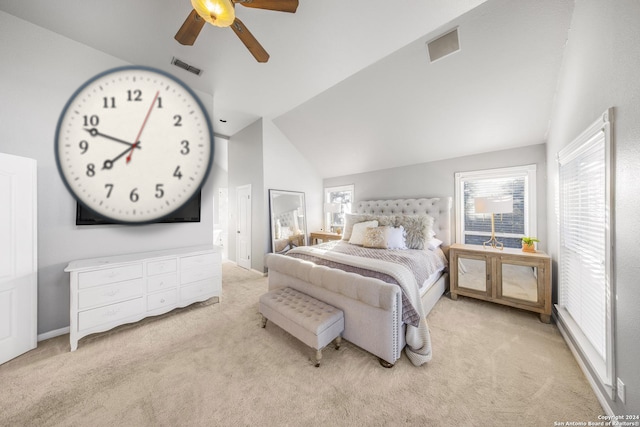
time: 7:48:04
